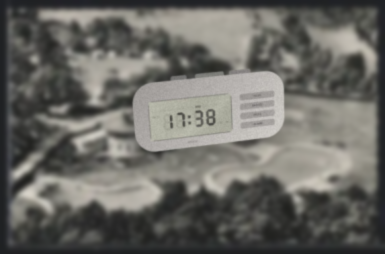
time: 17:38
